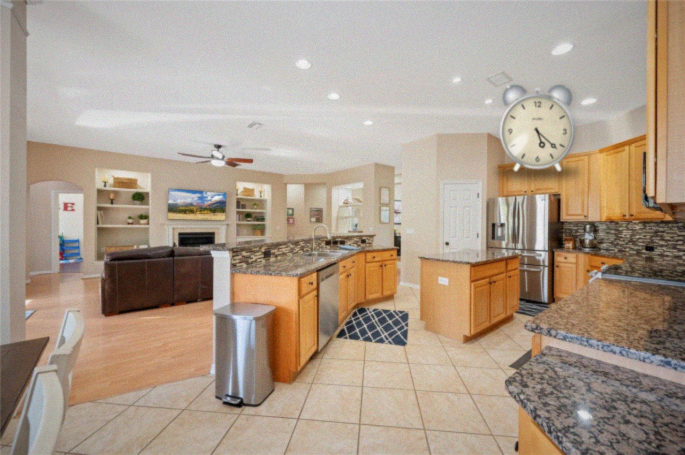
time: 5:22
